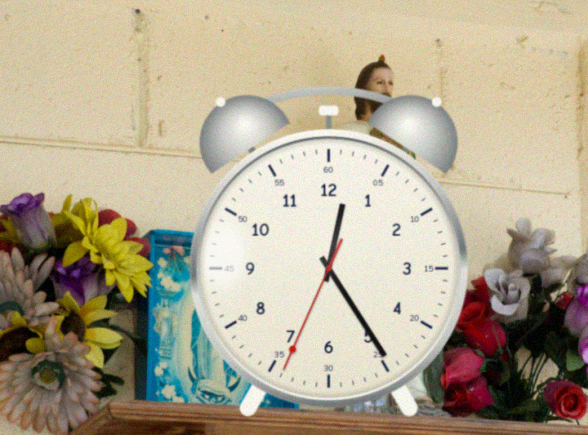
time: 12:24:34
